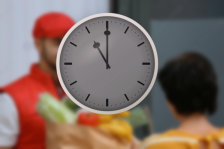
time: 11:00
